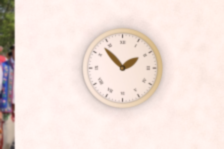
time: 1:53
